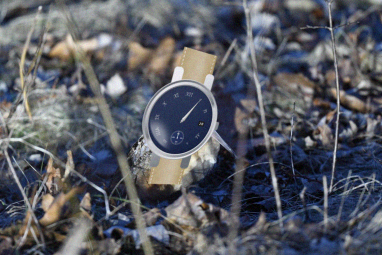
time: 1:05
